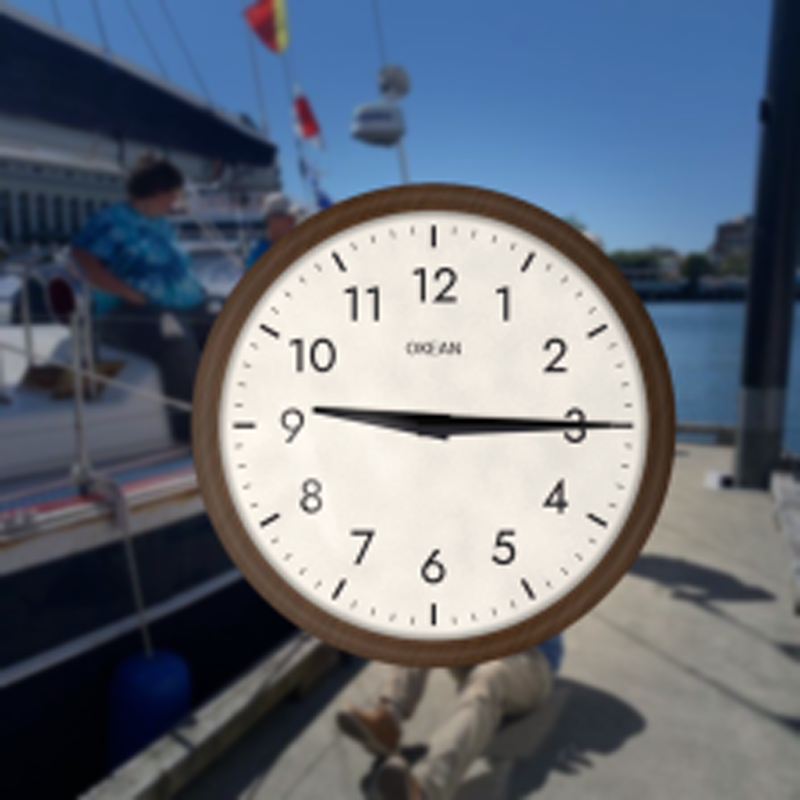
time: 9:15
